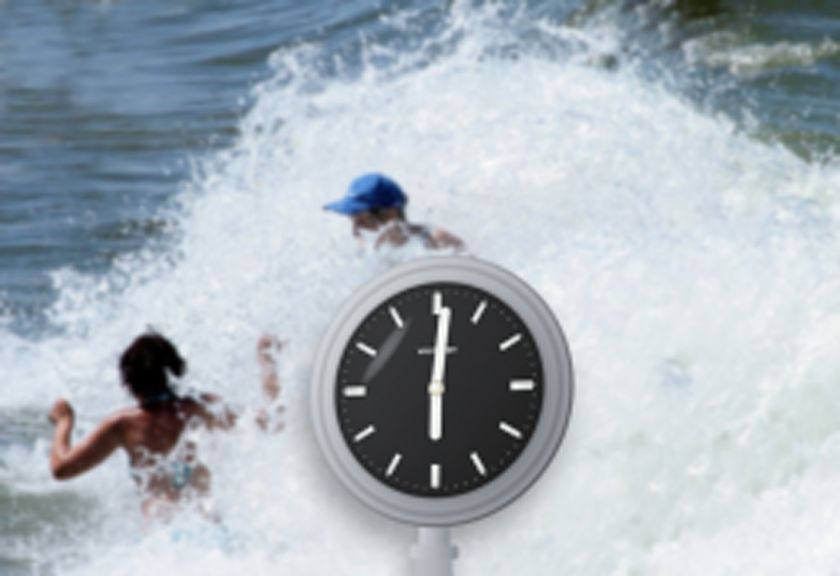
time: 6:01
